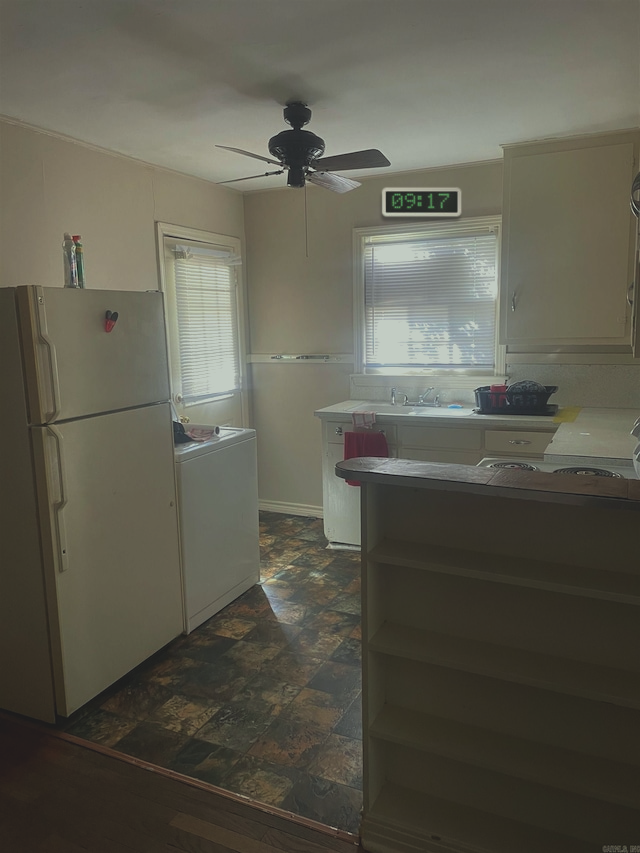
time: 9:17
